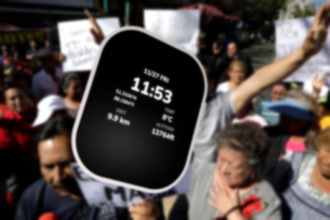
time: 11:53
